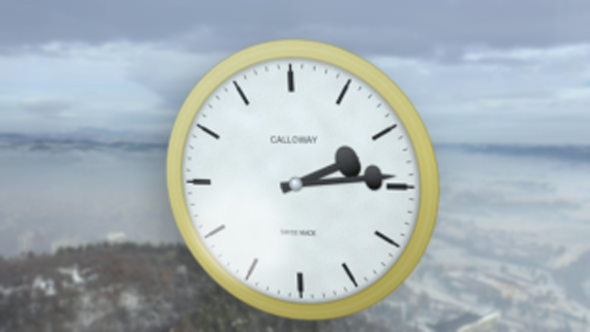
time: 2:14
